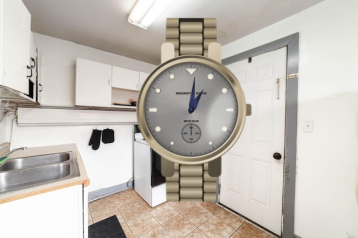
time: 1:01
